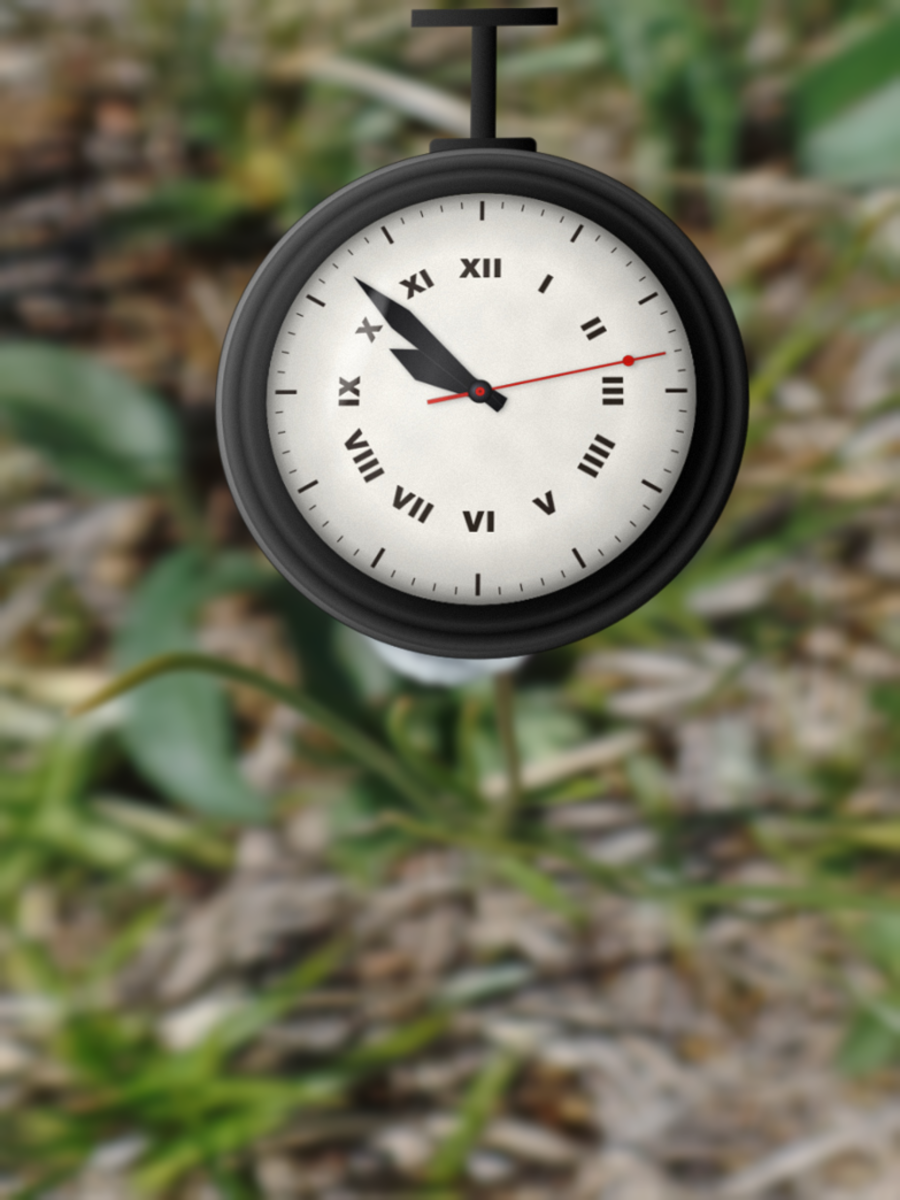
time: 9:52:13
